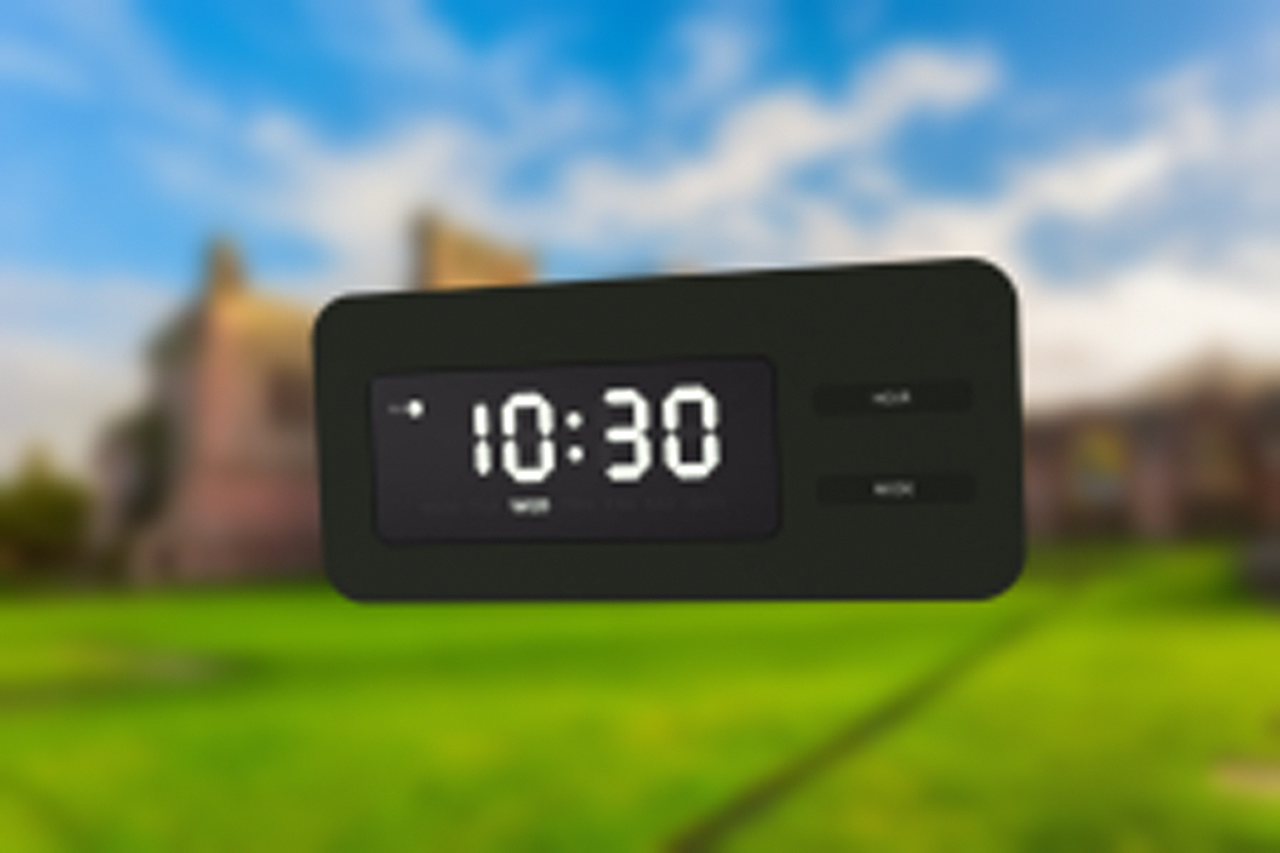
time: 10:30
